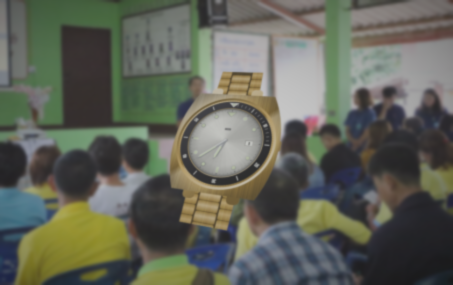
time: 6:38
